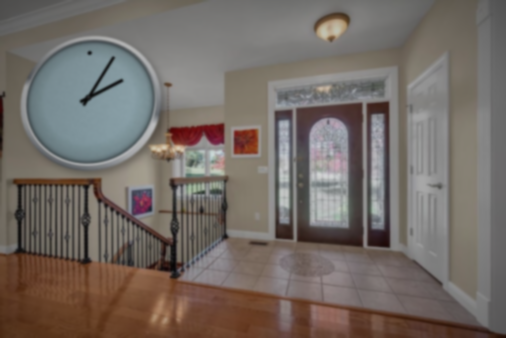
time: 2:05
